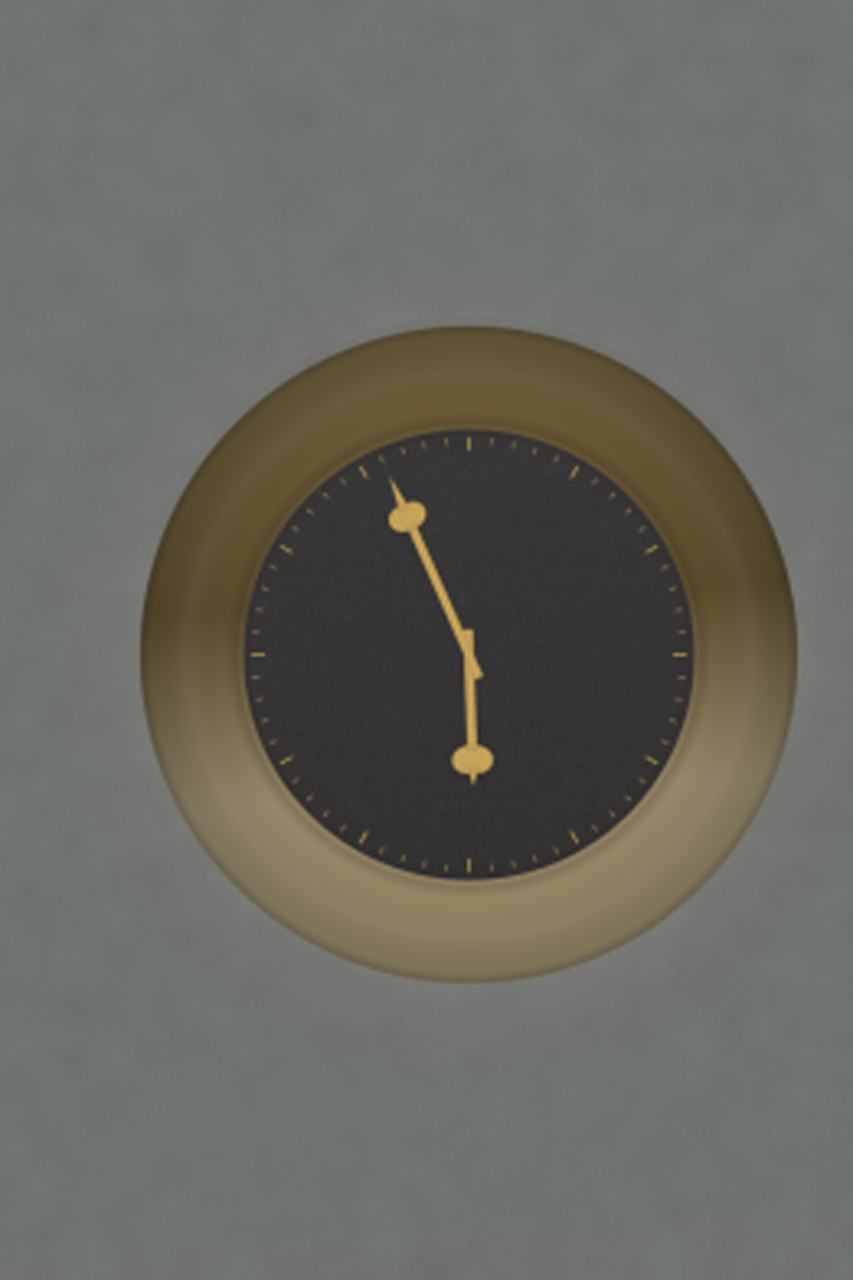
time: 5:56
